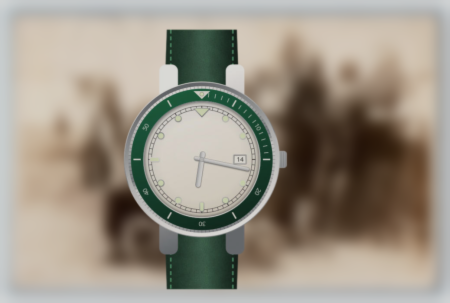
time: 6:17
